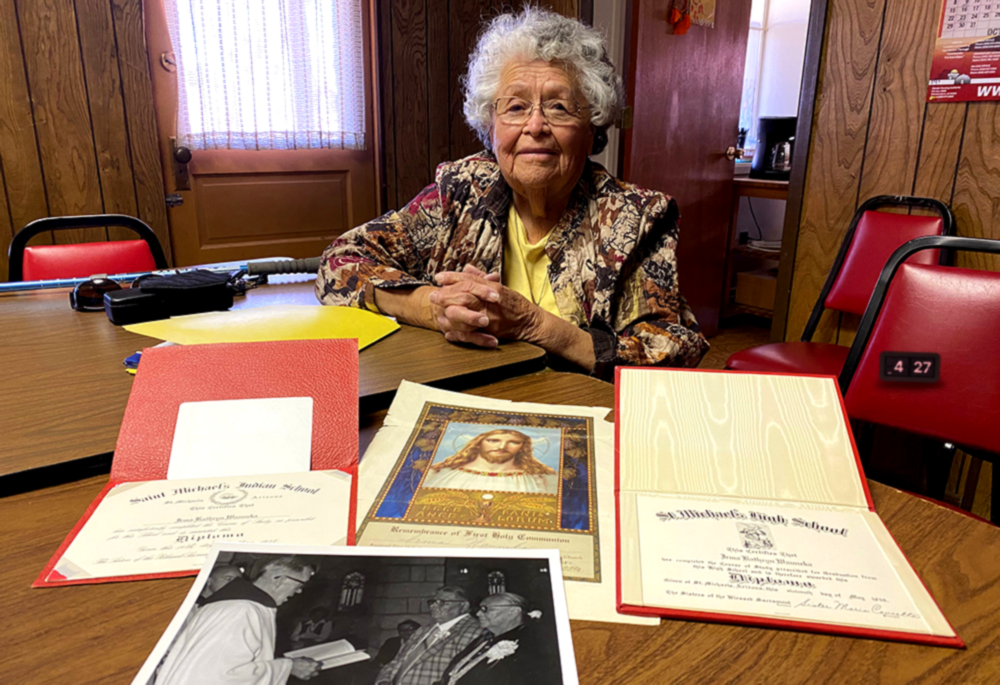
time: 4:27
